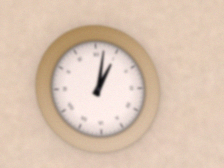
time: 1:02
